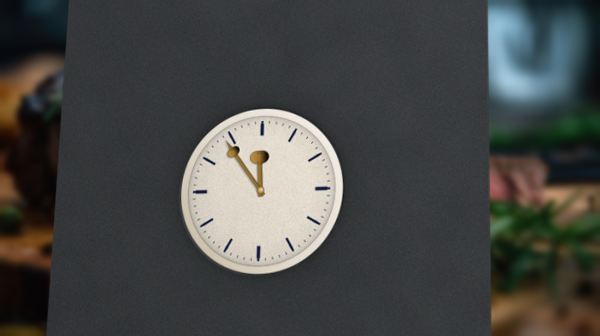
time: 11:54
